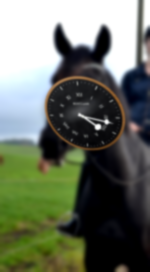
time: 4:17
